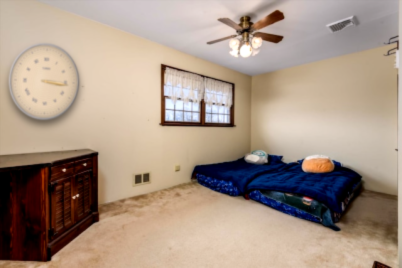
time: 3:16
